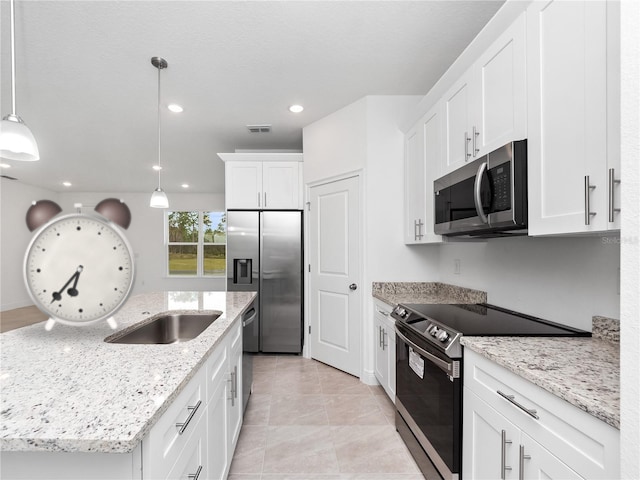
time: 6:37
